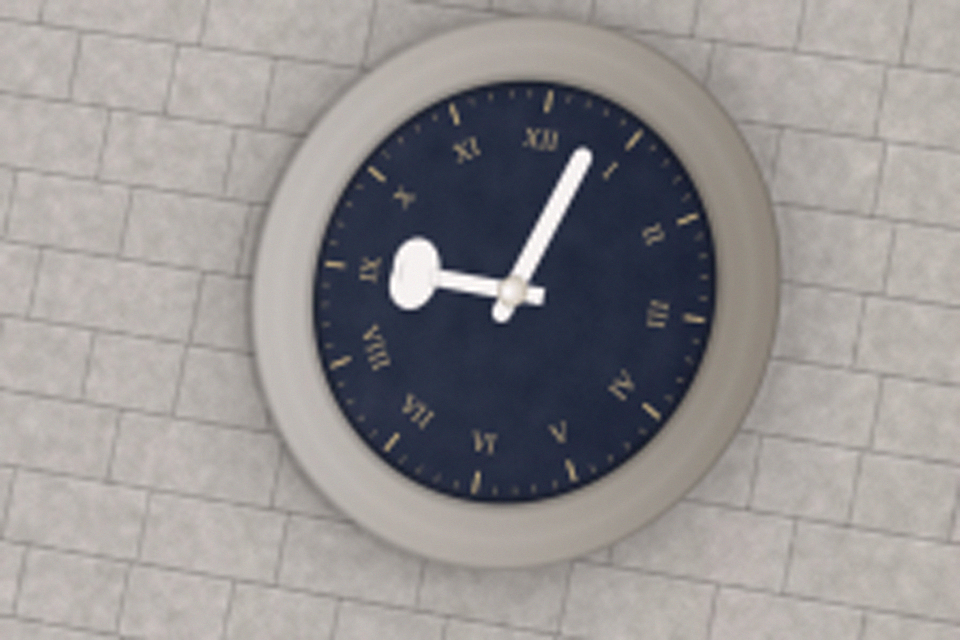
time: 9:03
